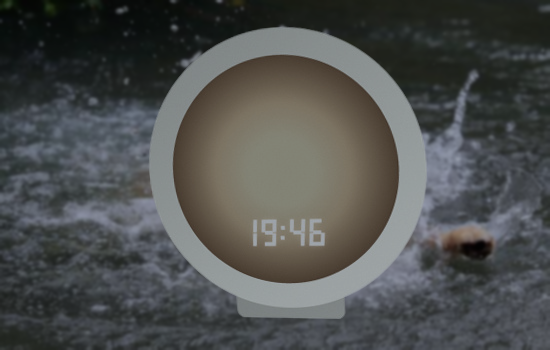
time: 19:46
